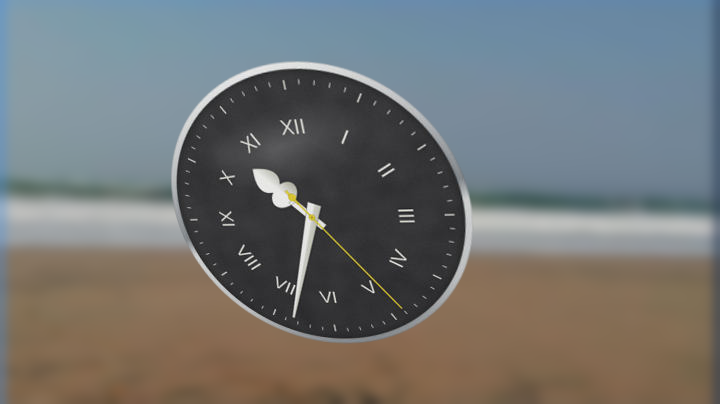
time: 10:33:24
